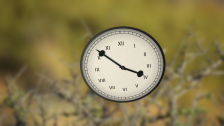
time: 3:52
